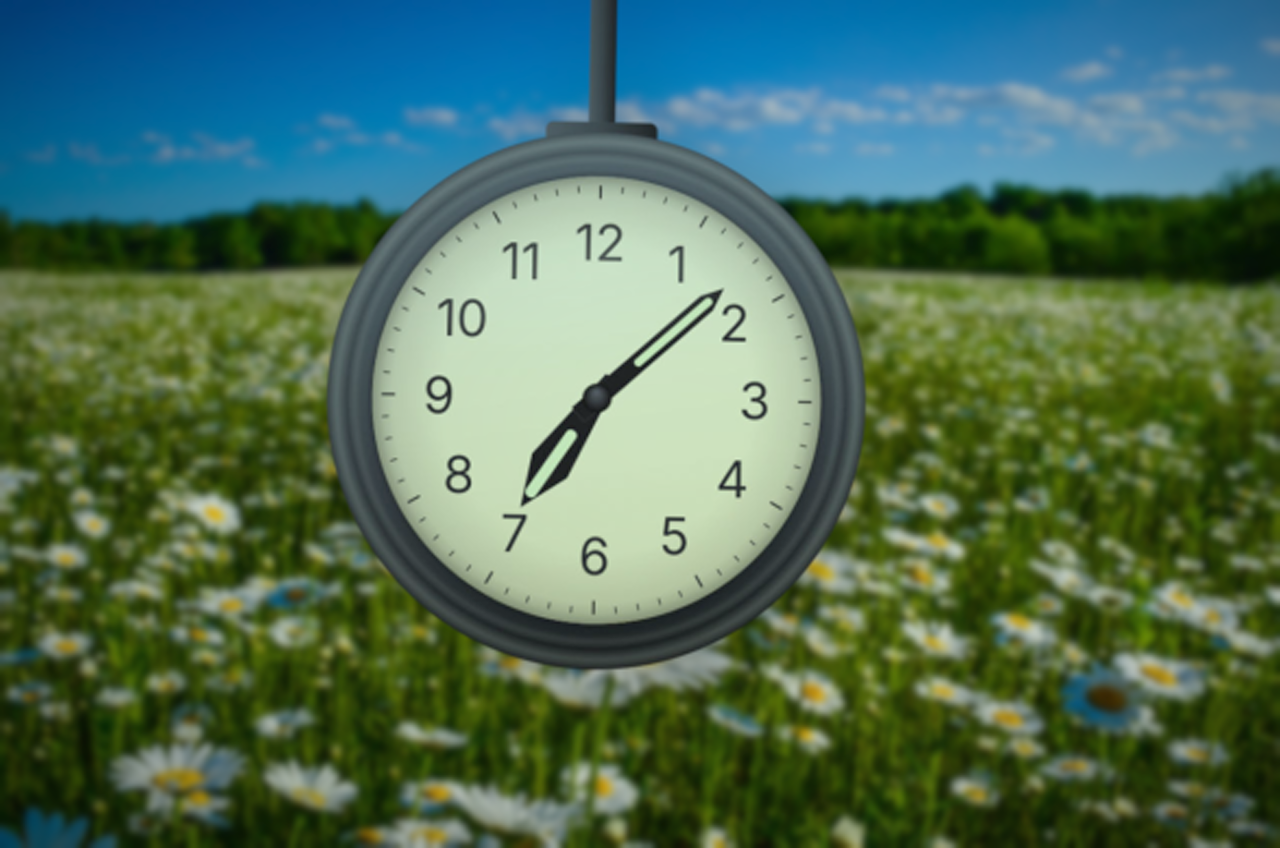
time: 7:08
